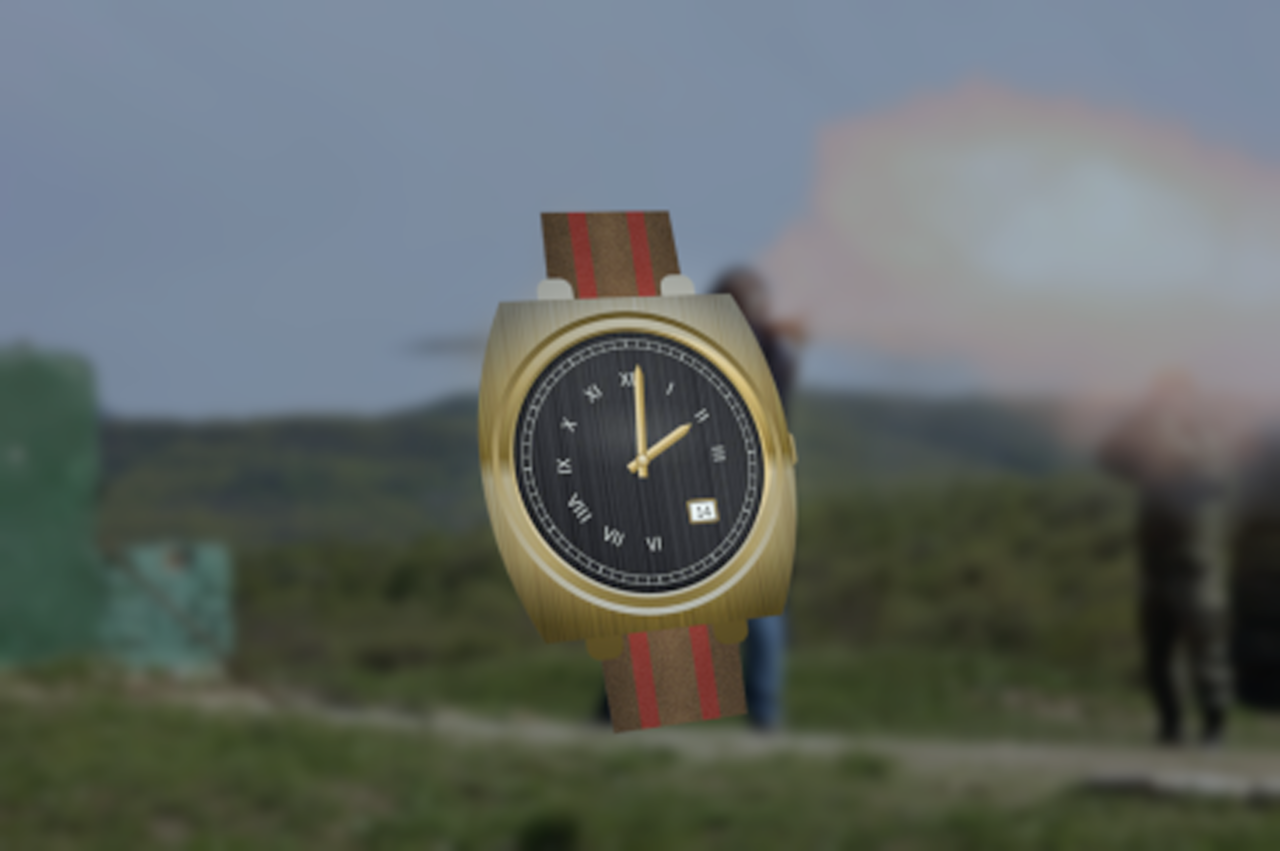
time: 2:01
